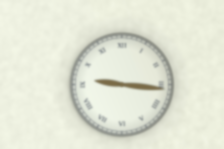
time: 9:16
